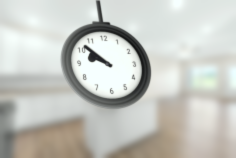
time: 9:52
